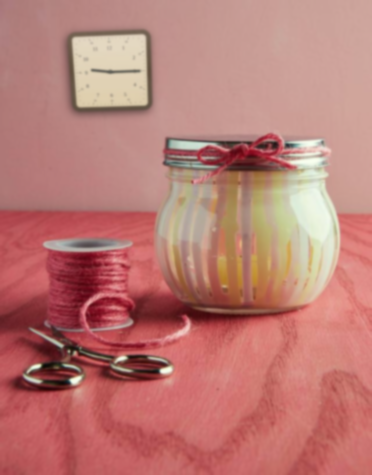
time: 9:15
